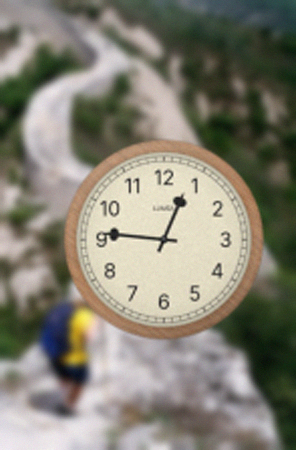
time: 12:46
